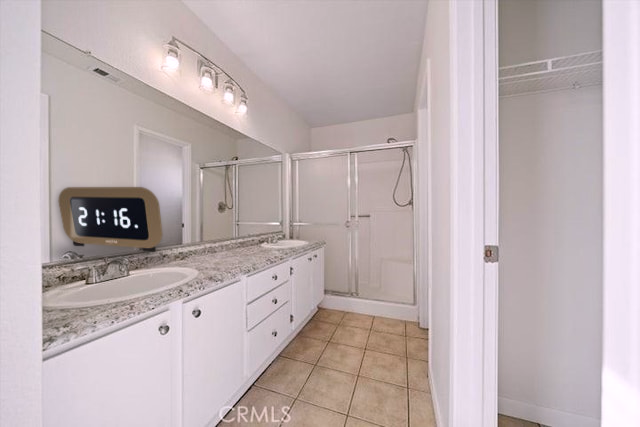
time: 21:16
